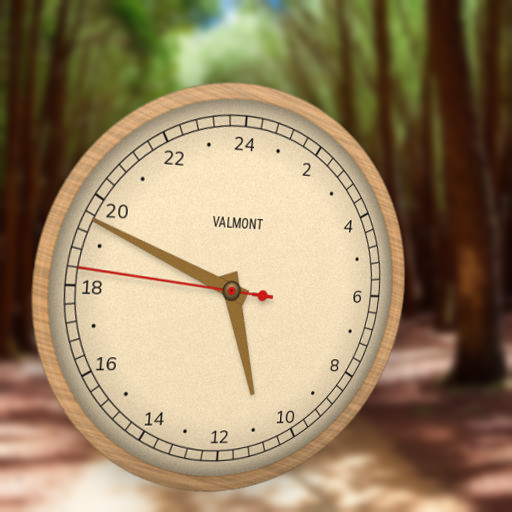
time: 10:48:46
